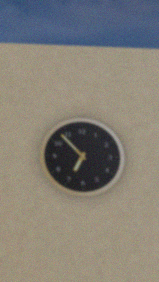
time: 6:53
